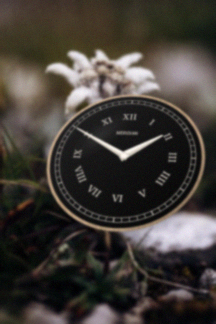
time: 1:50
